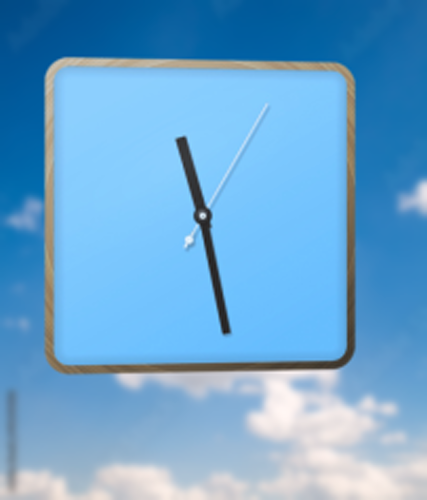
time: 11:28:05
